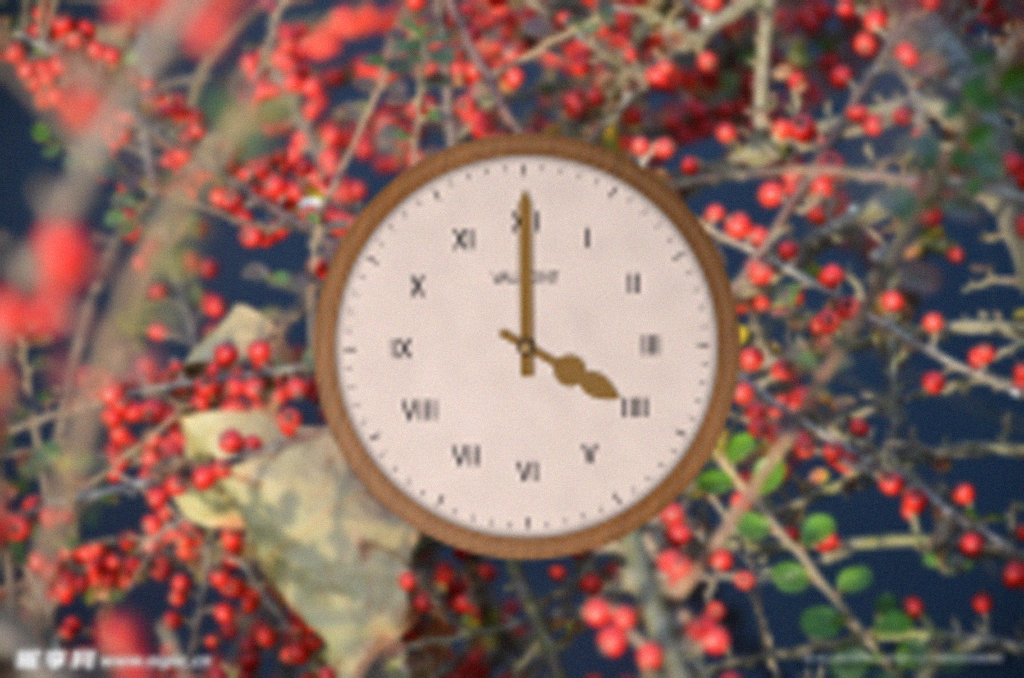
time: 4:00
